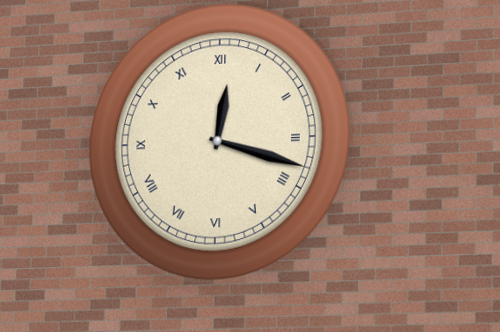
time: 12:18
